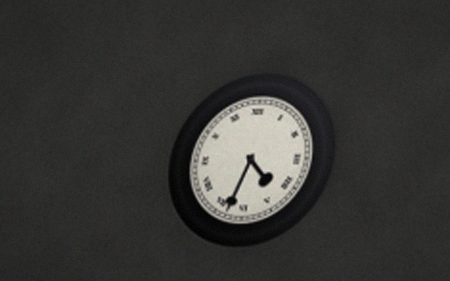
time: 4:33
